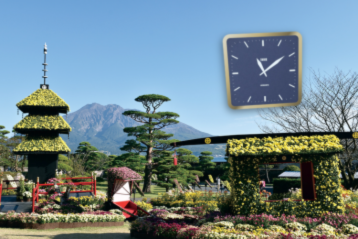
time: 11:09
